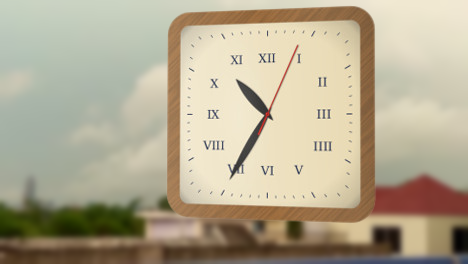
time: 10:35:04
